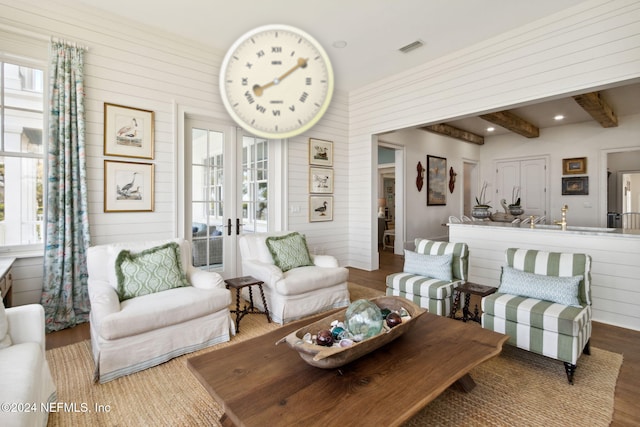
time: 8:09
